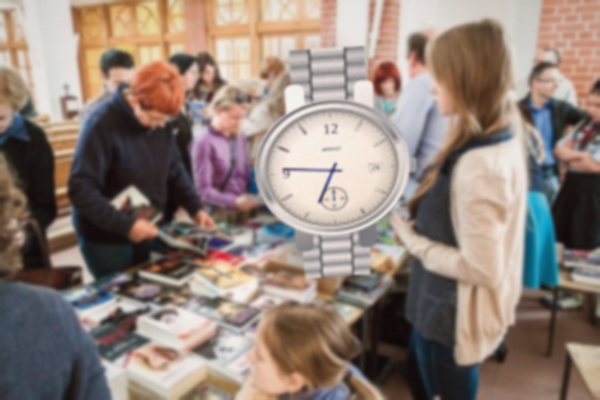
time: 6:46
